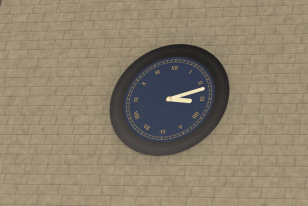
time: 3:12
